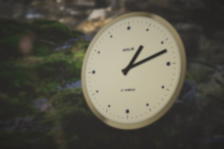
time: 1:12
